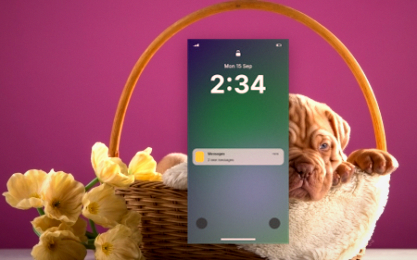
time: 2:34
